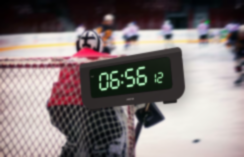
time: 6:56
